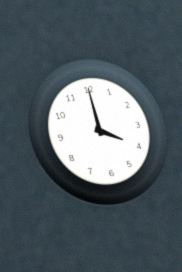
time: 4:00
